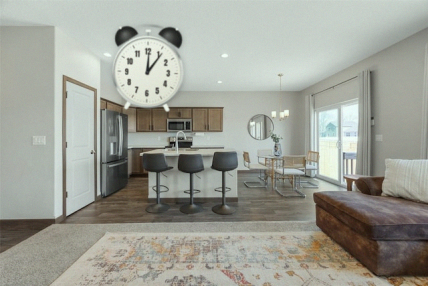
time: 12:06
